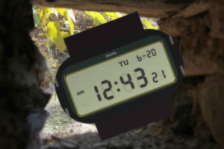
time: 12:43:21
